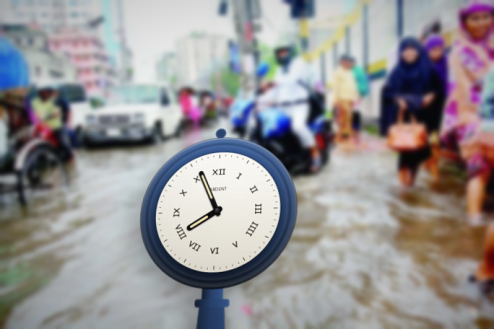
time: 7:56
